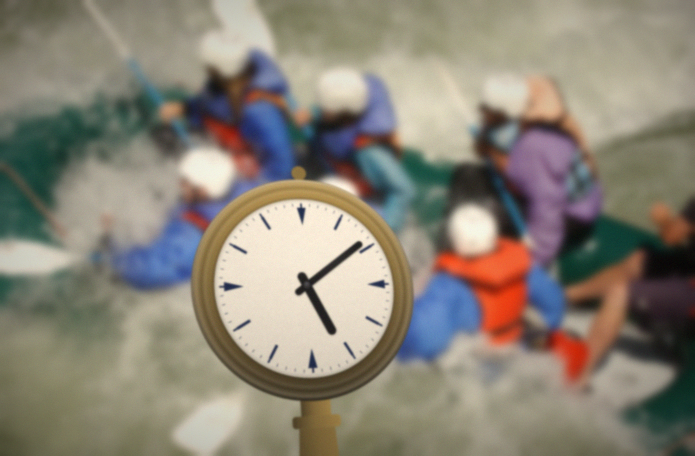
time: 5:09
